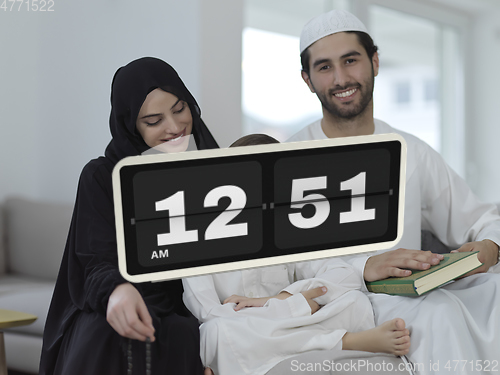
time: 12:51
